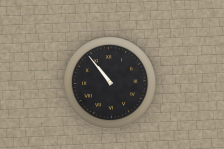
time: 10:54
